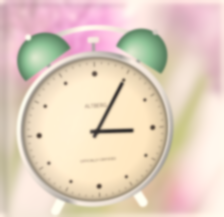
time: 3:05
